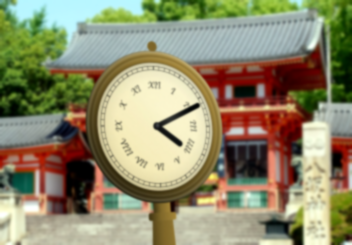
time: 4:11
